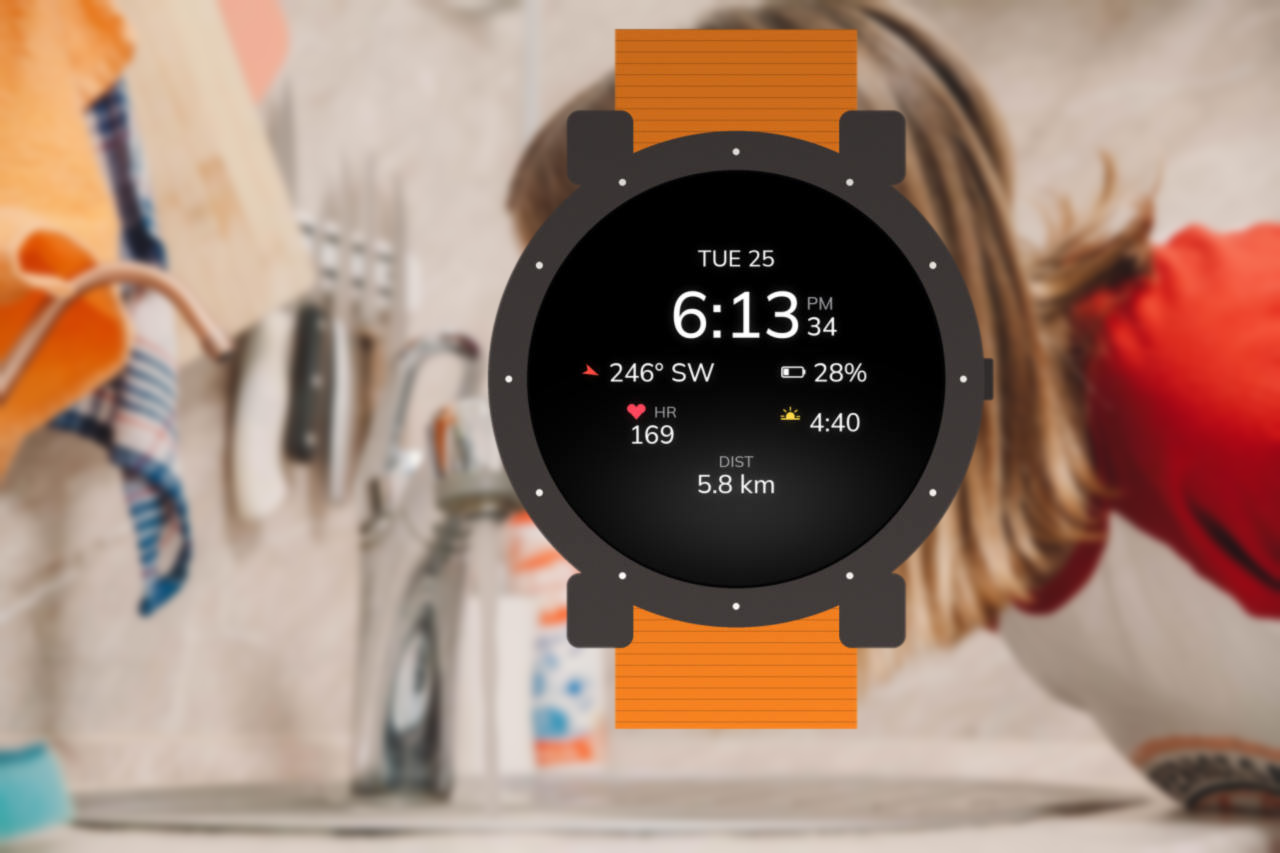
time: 6:13:34
